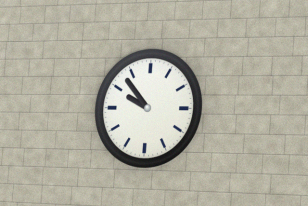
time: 9:53
